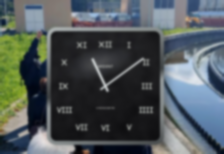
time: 11:09
